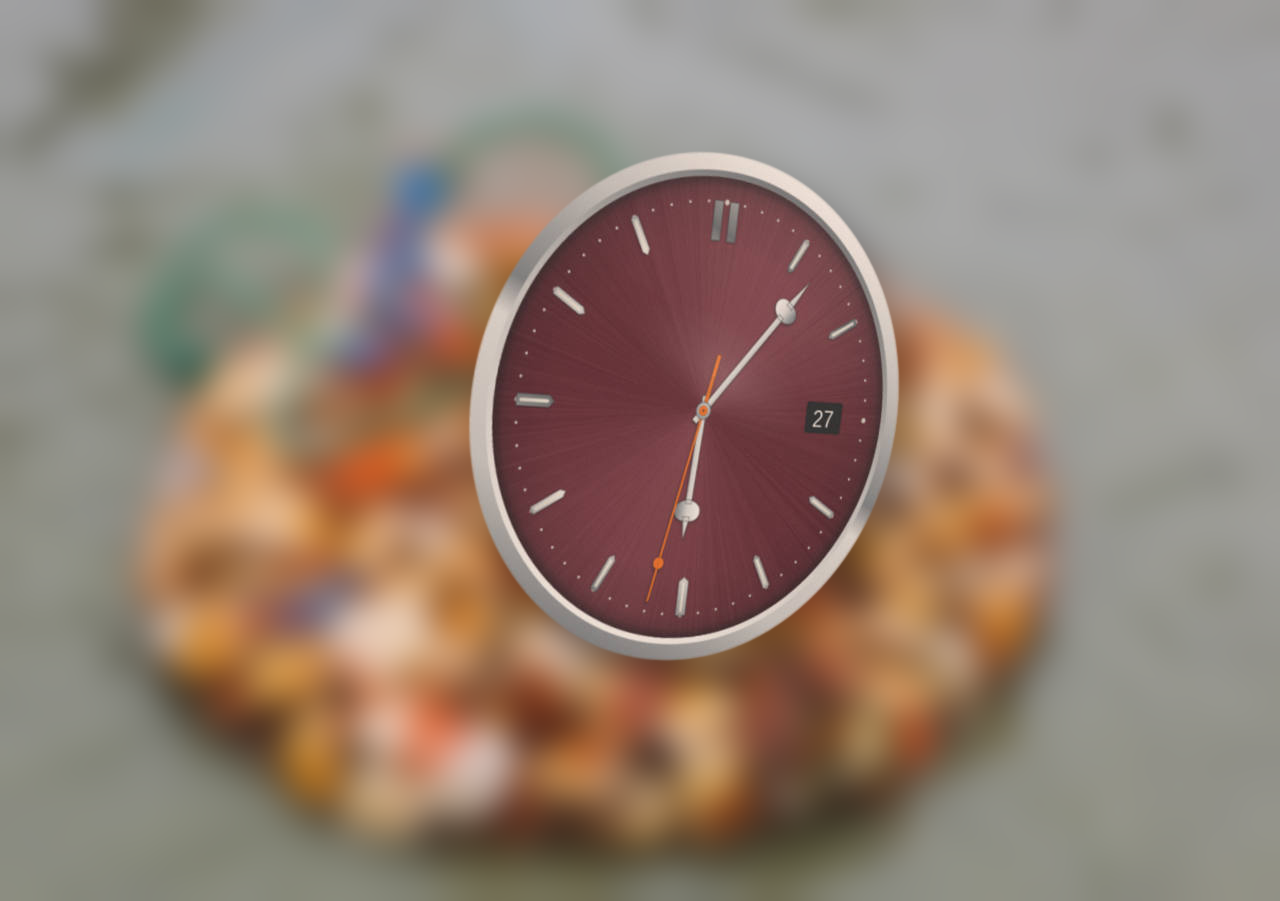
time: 6:06:32
